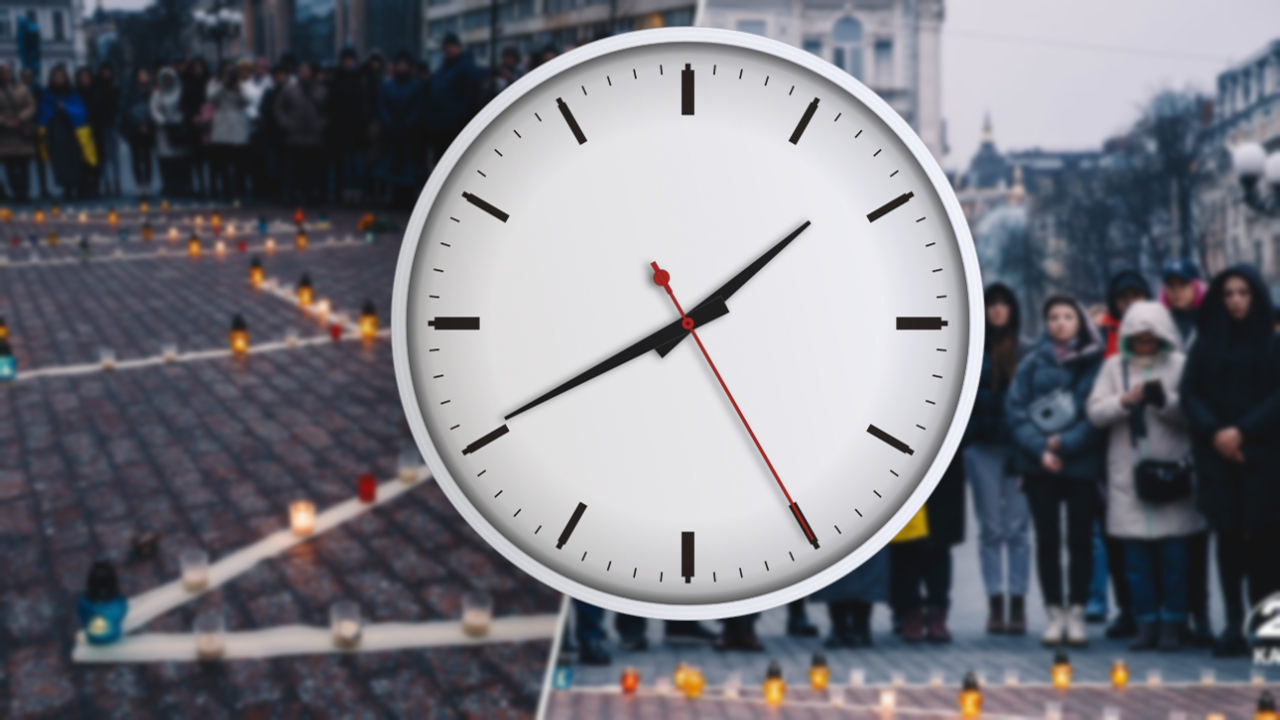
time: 1:40:25
